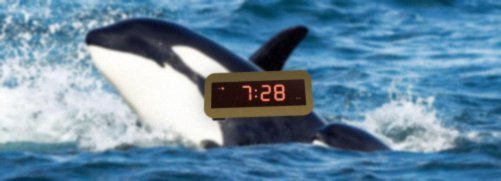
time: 7:28
